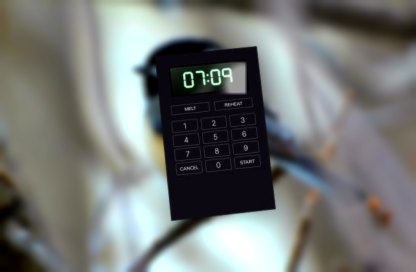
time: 7:09
